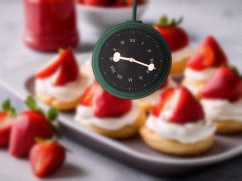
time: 9:18
